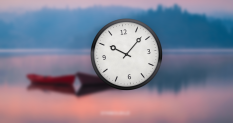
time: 10:08
